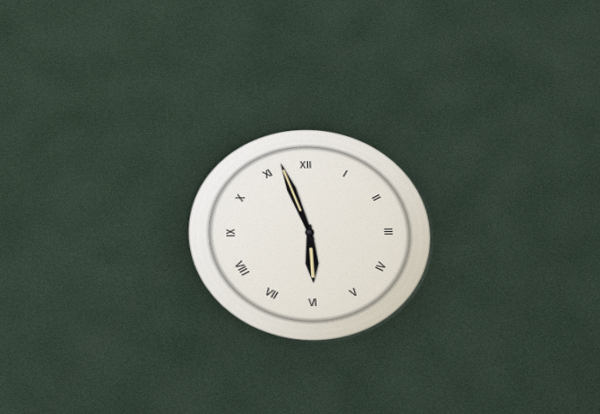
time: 5:57
